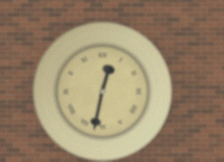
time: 12:32
